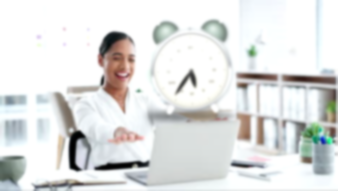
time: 5:36
